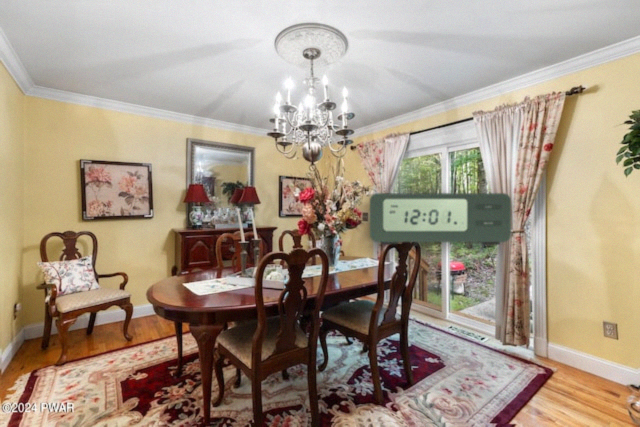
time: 12:01
